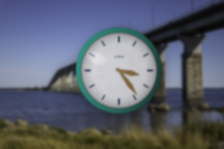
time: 3:24
